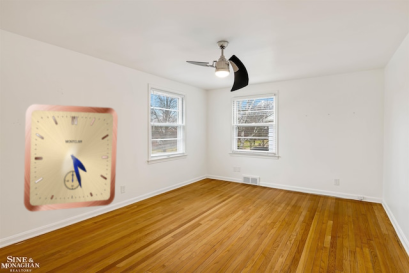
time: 4:27
